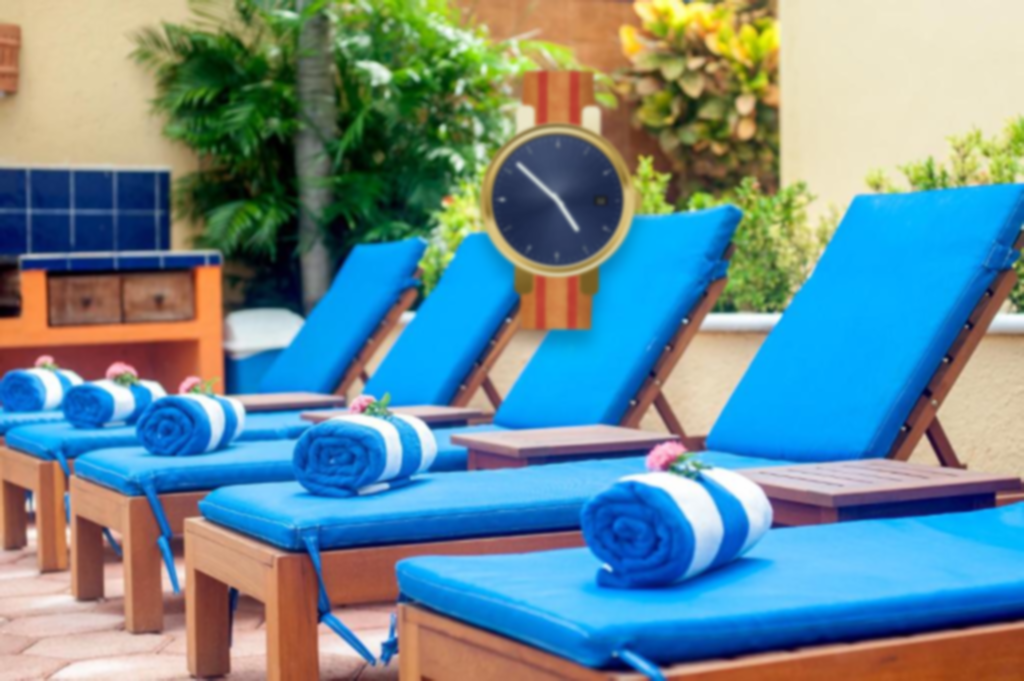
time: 4:52
